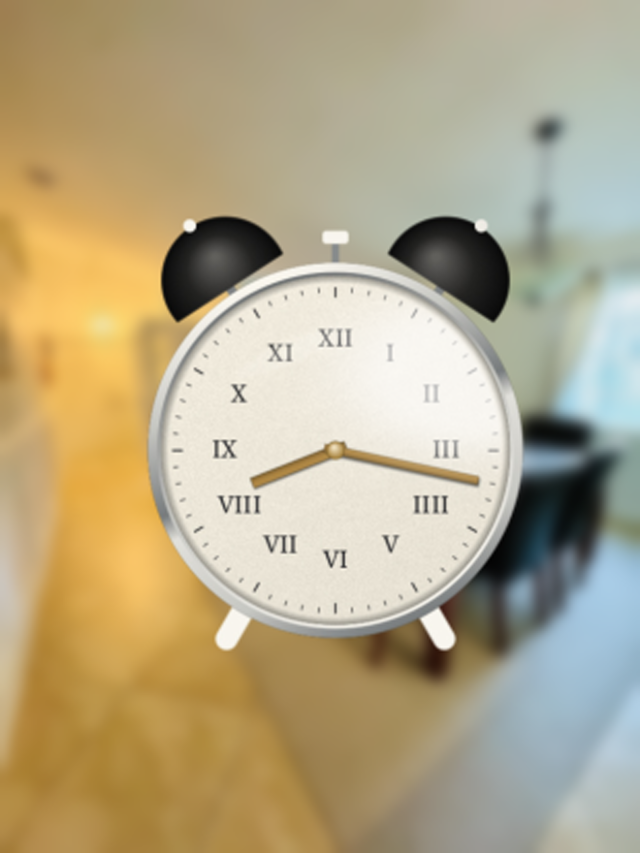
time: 8:17
